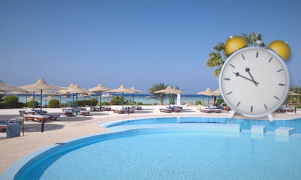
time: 10:48
